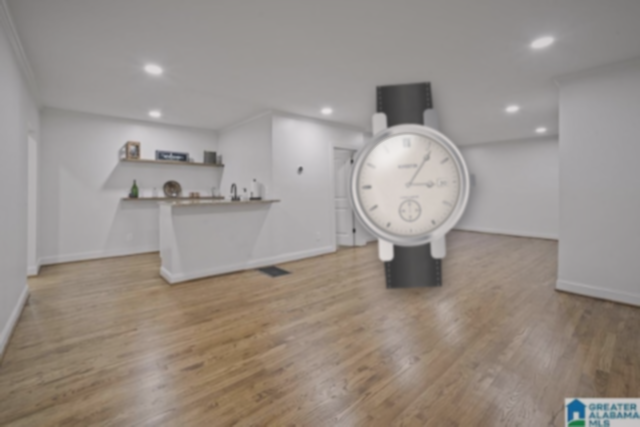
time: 3:06
